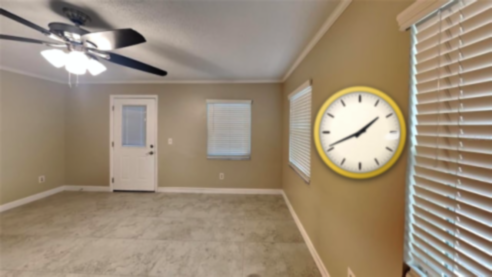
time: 1:41
